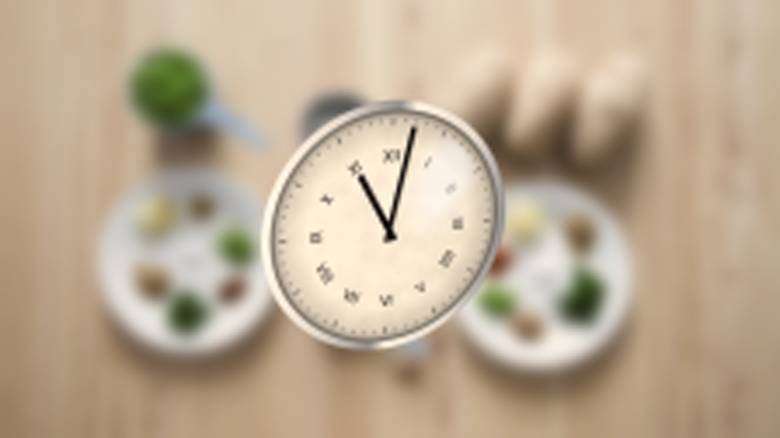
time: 11:02
